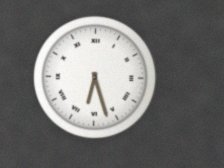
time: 6:27
